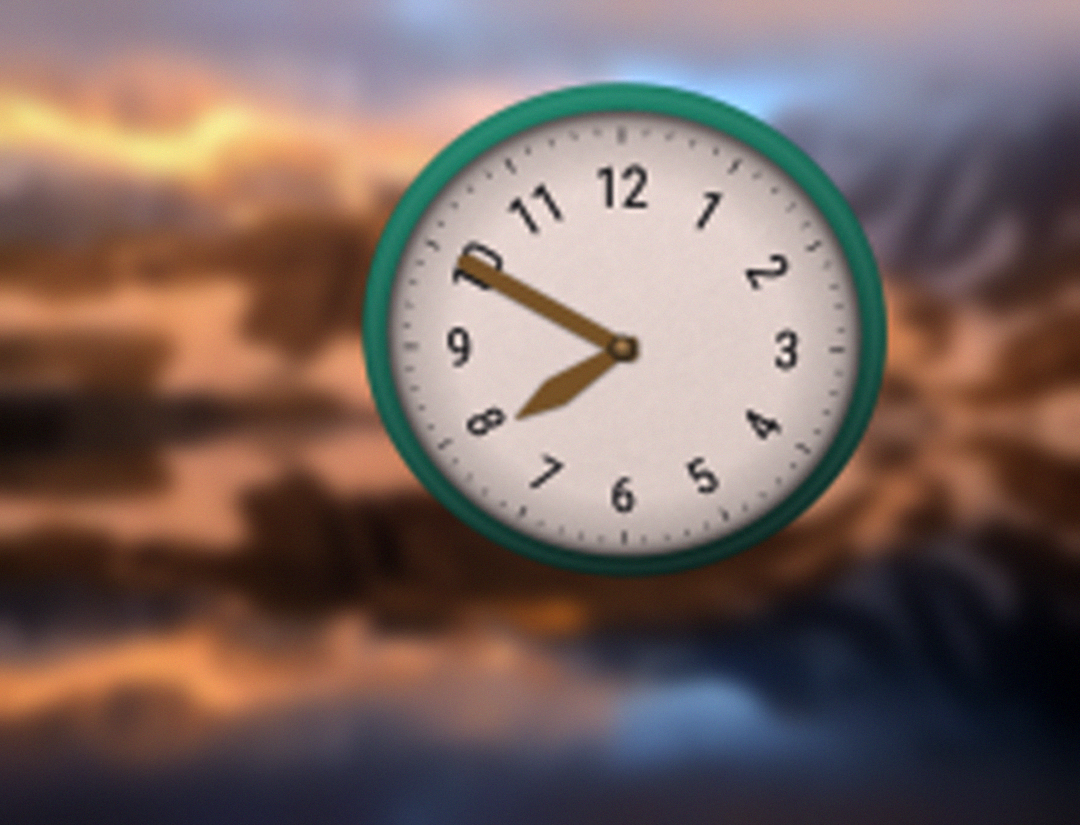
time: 7:50
